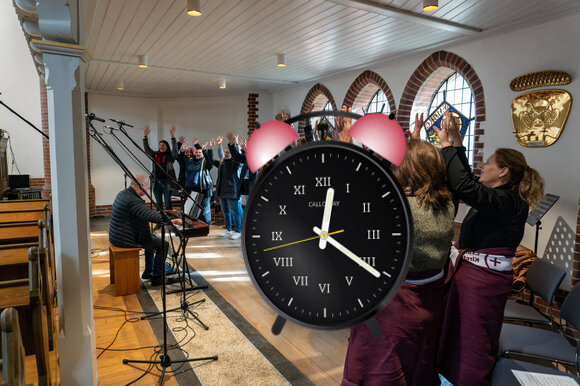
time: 12:20:43
